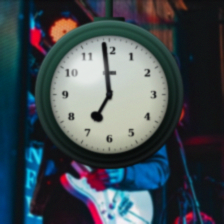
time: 6:59
